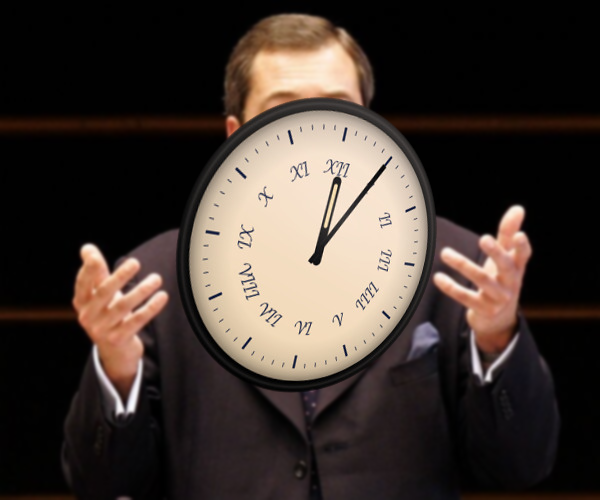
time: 12:05
